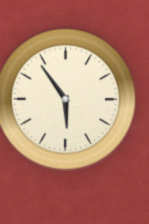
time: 5:54
